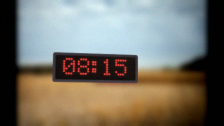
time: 8:15
